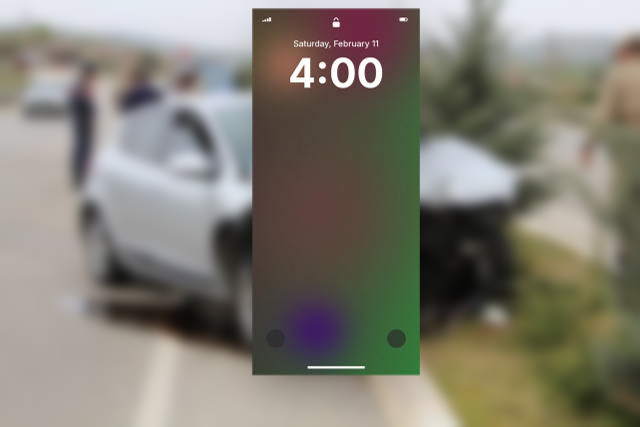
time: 4:00
